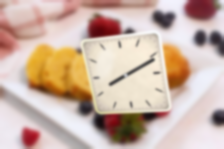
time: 8:11
